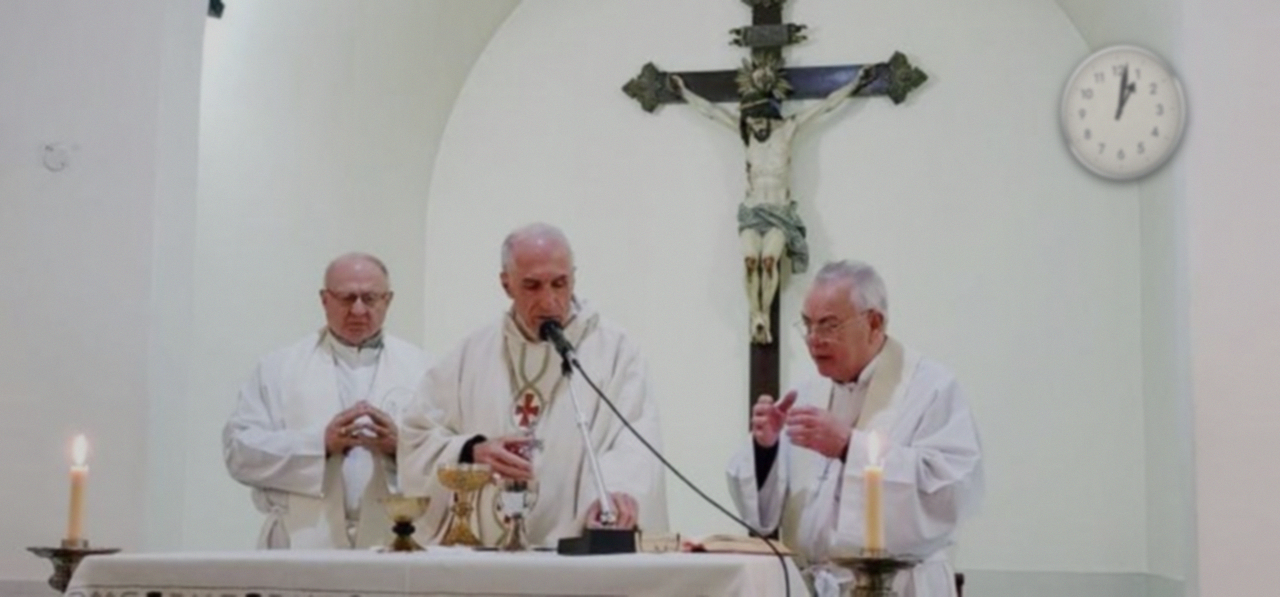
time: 1:02
